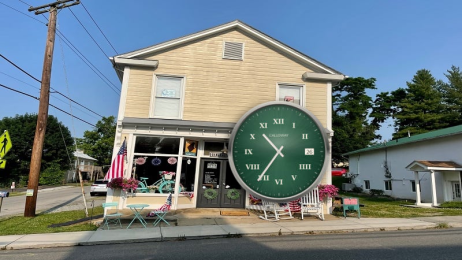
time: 10:36
